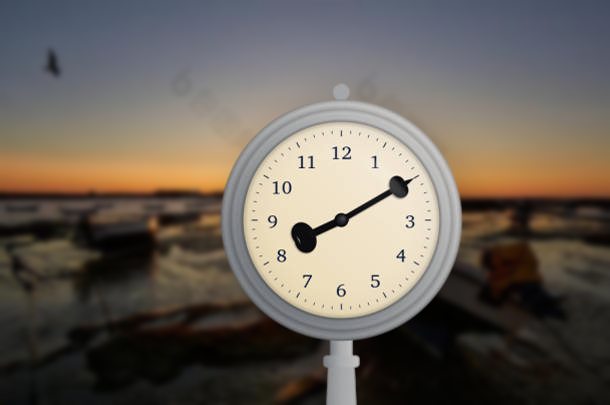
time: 8:10
